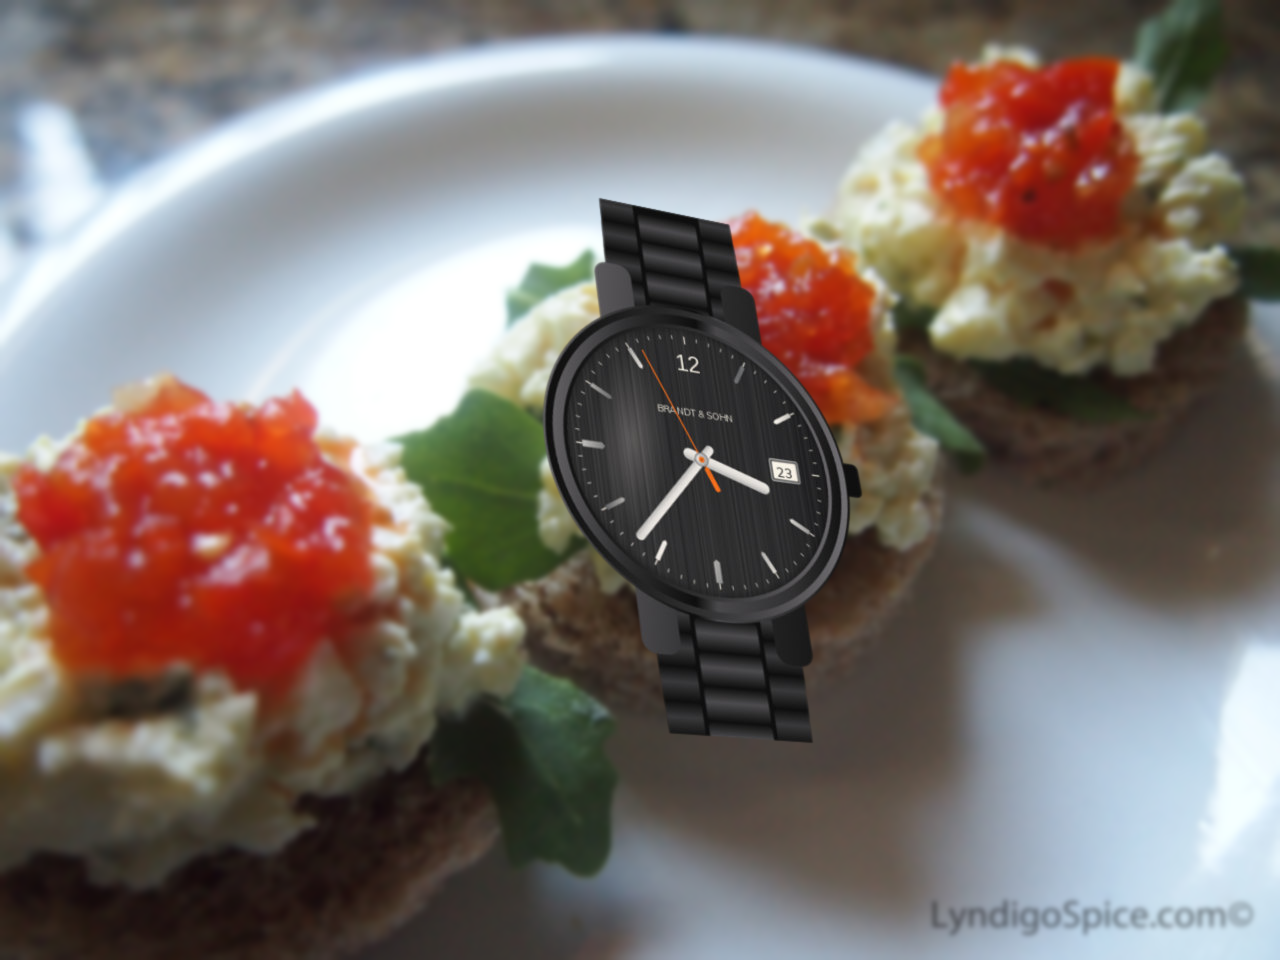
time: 3:36:56
